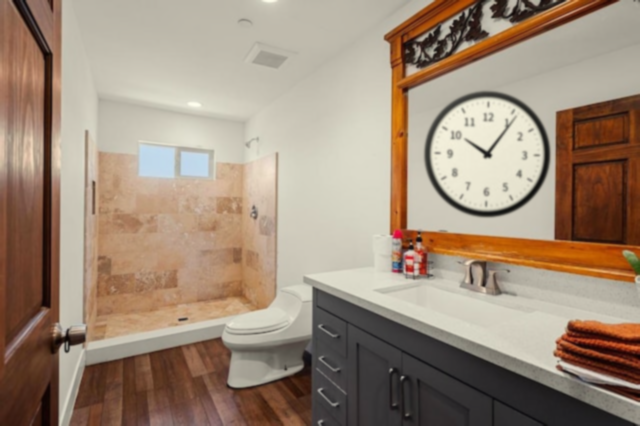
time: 10:06
